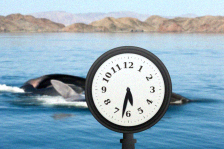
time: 5:32
